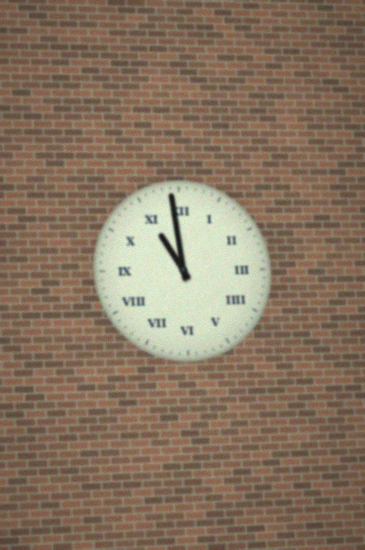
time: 10:59
